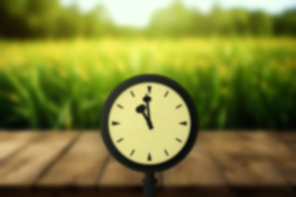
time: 10:59
